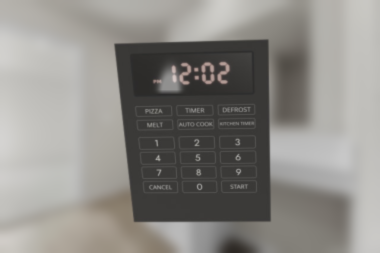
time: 12:02
